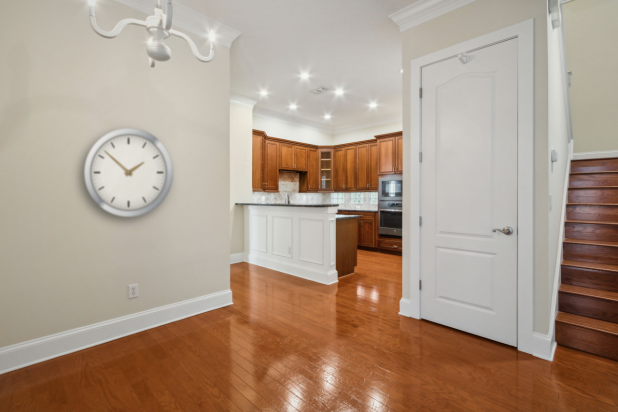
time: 1:52
